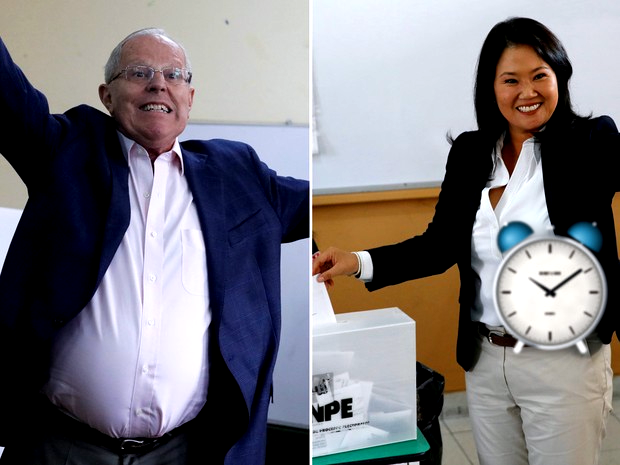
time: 10:09
